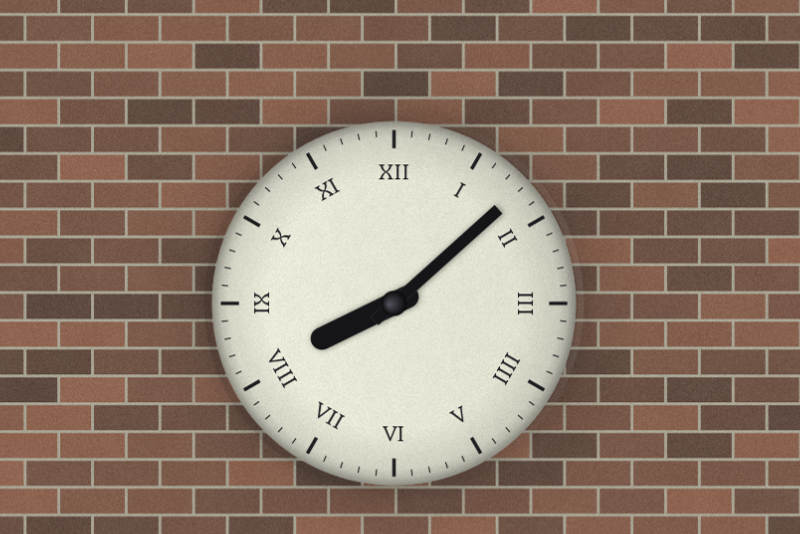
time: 8:08
